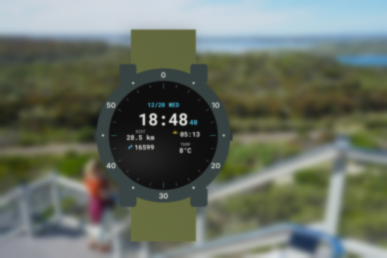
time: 18:48
